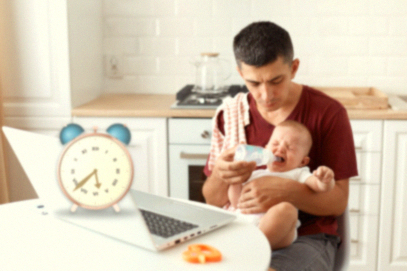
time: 5:38
